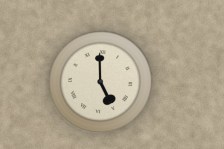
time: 4:59
